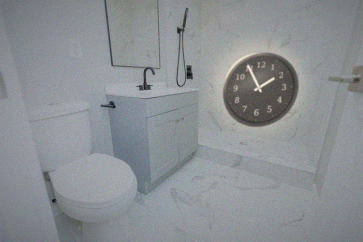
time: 1:55
